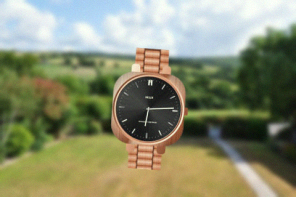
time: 6:14
